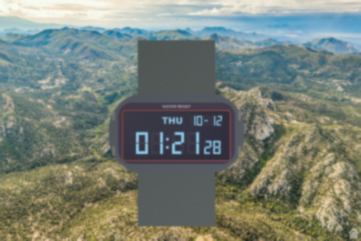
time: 1:21:28
